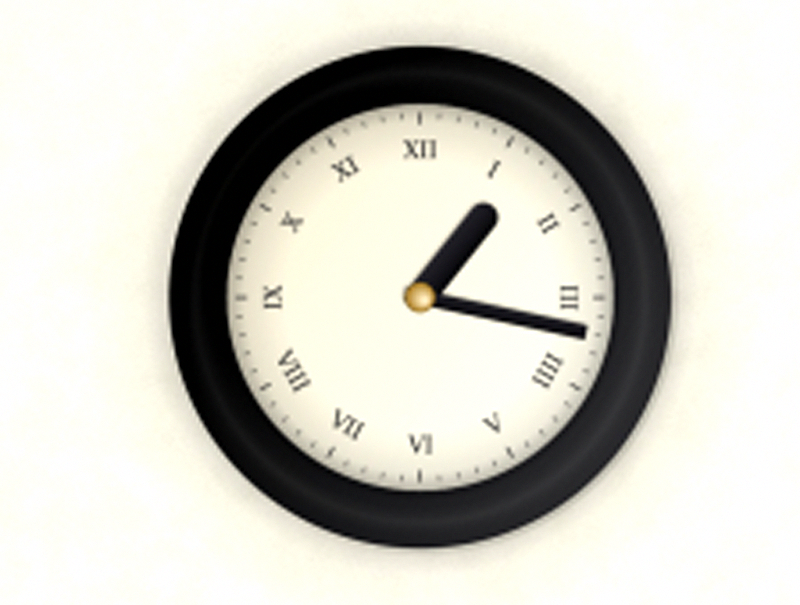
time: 1:17
